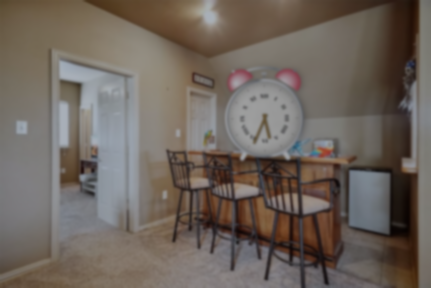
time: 5:34
